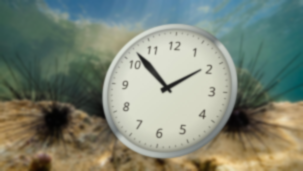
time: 1:52
